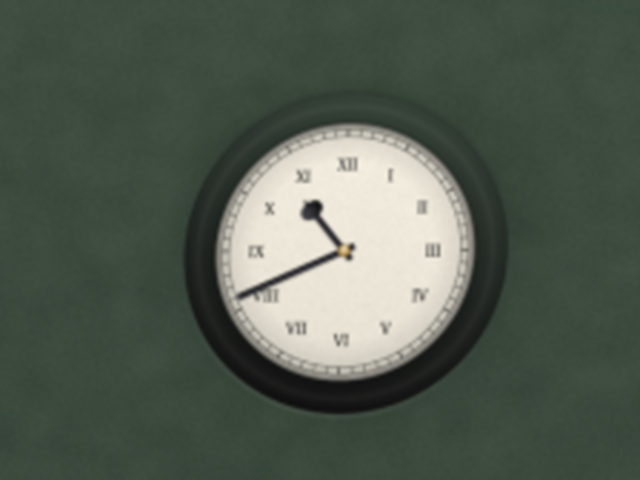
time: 10:41
